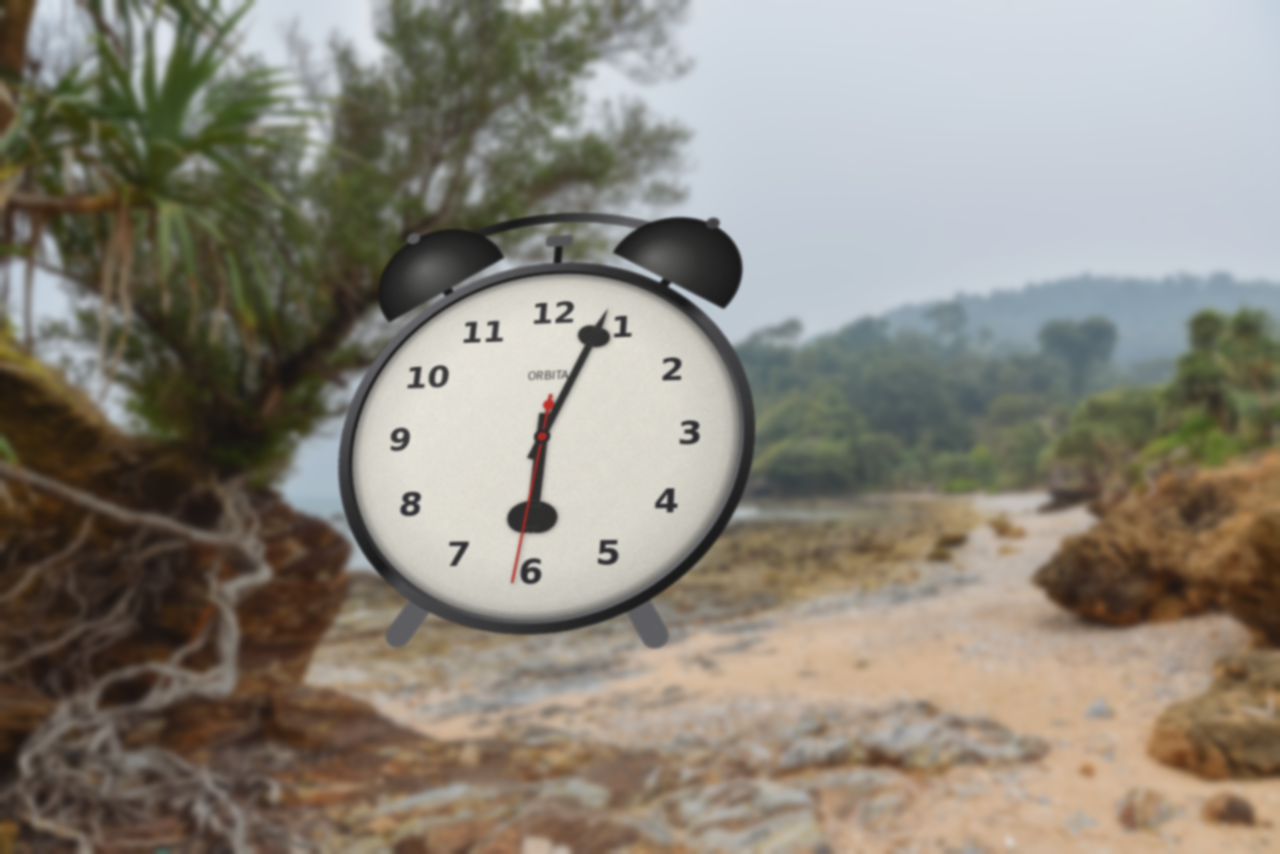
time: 6:03:31
